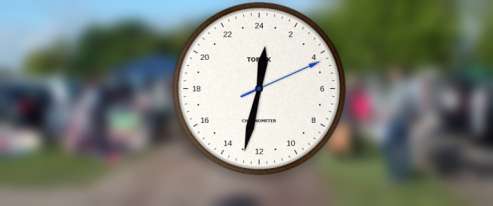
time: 0:32:11
